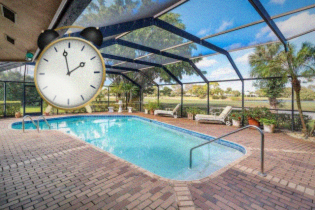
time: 1:58
